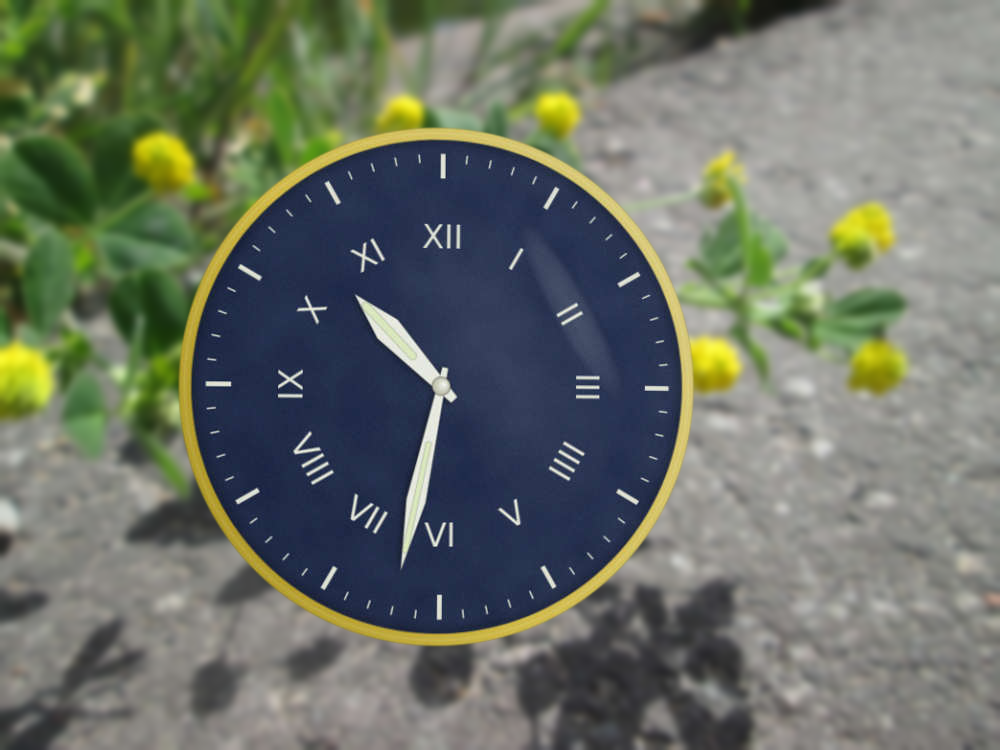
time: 10:32
